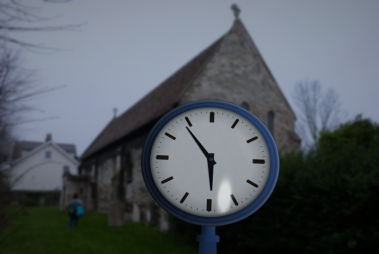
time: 5:54
